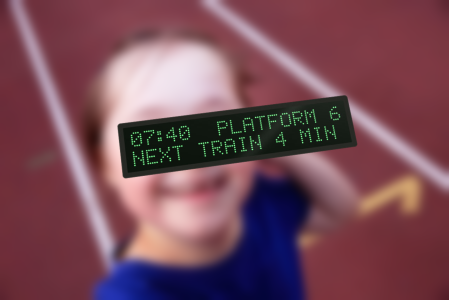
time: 7:40
